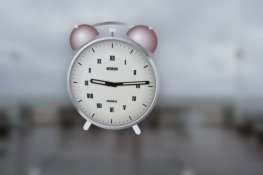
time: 9:14
